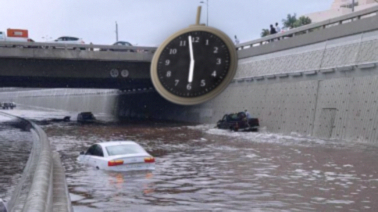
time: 5:58
